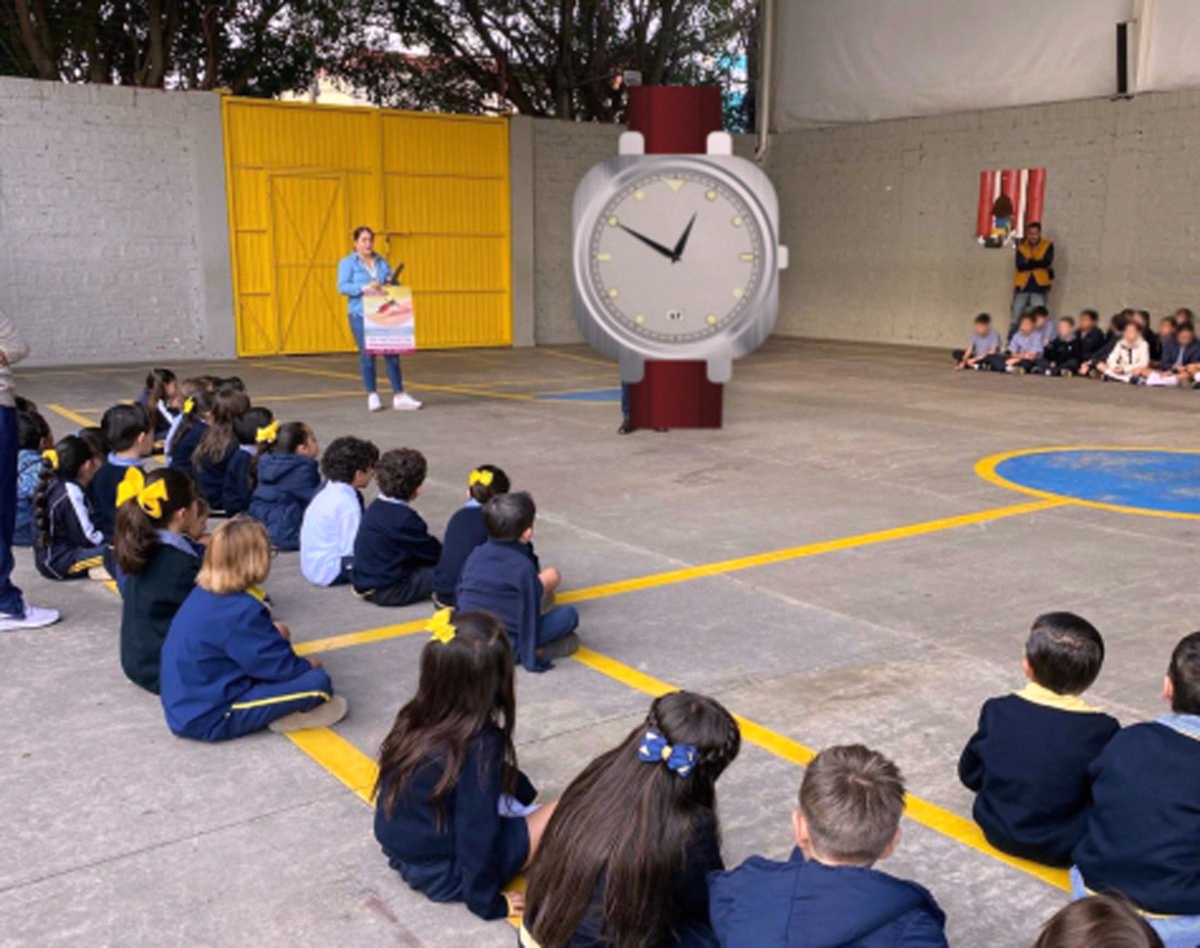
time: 12:50
